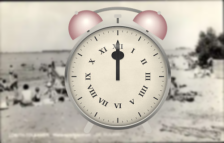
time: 12:00
